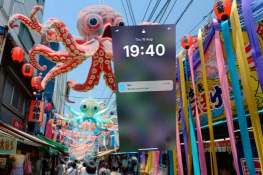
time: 19:40
